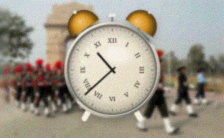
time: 10:38
